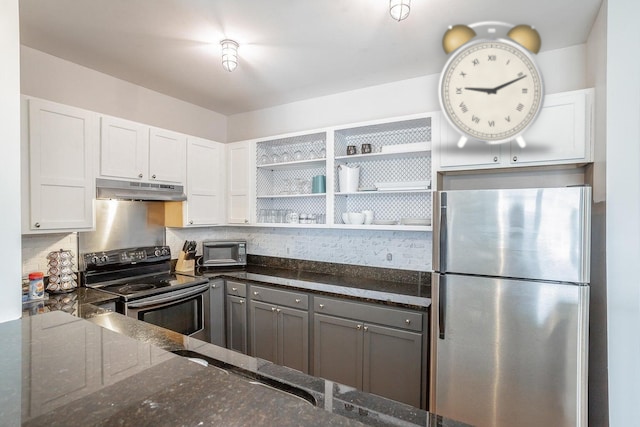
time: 9:11
